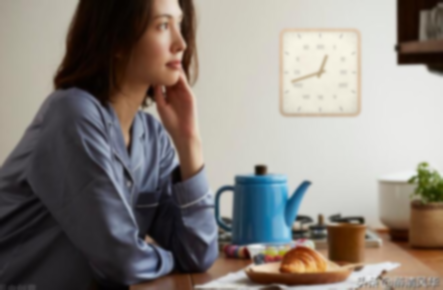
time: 12:42
